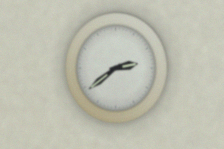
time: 2:39
